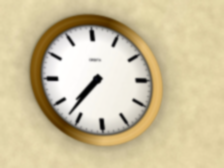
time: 7:37
